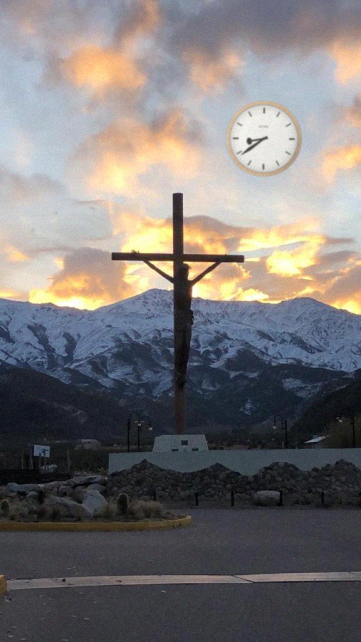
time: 8:39
